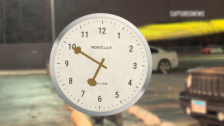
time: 6:50
